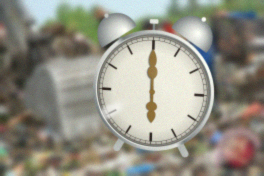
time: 6:00
